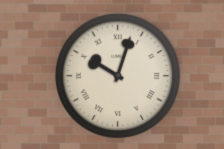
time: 10:03
